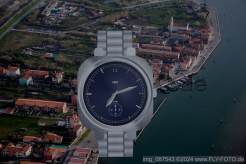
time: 7:12
